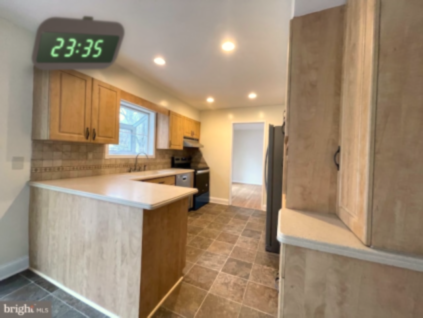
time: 23:35
